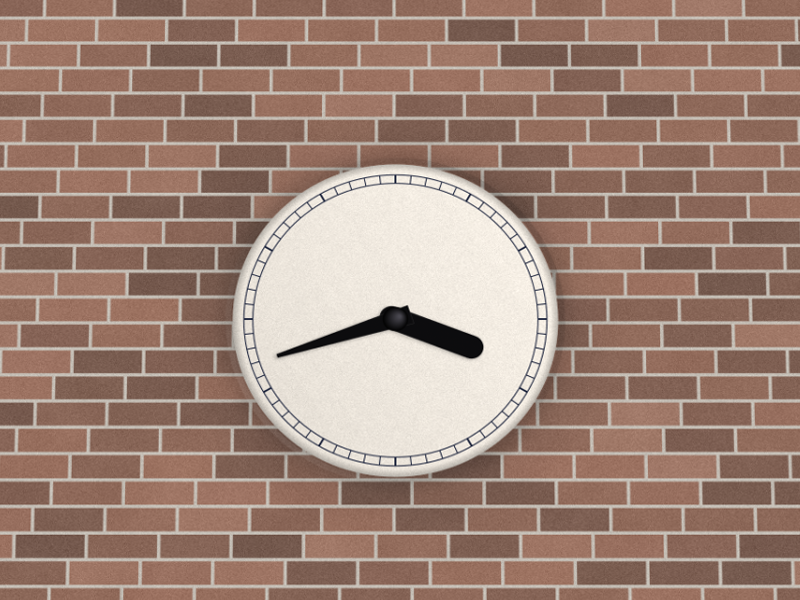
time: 3:42
